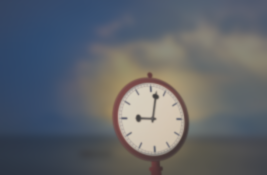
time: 9:02
